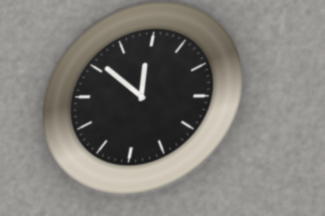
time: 11:51
